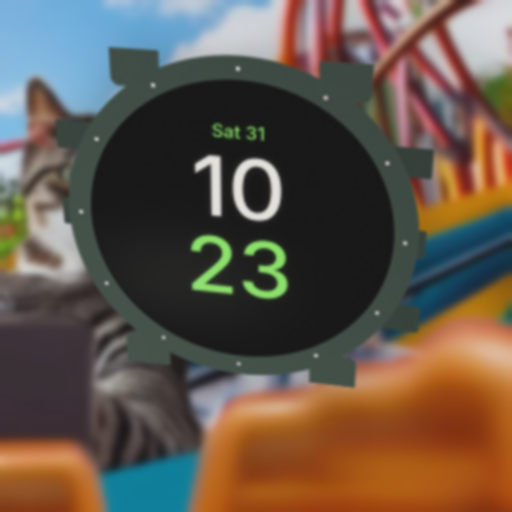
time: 10:23
